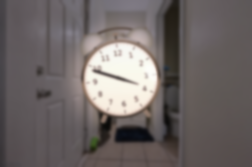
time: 3:49
